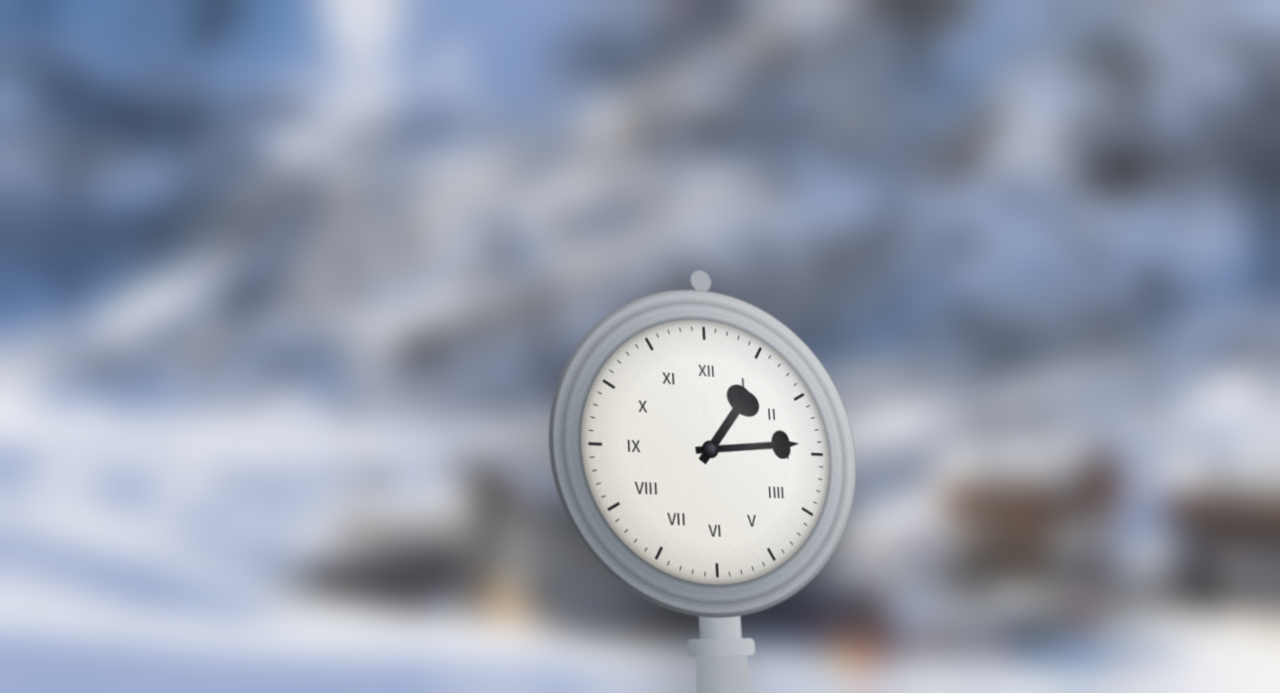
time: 1:14
